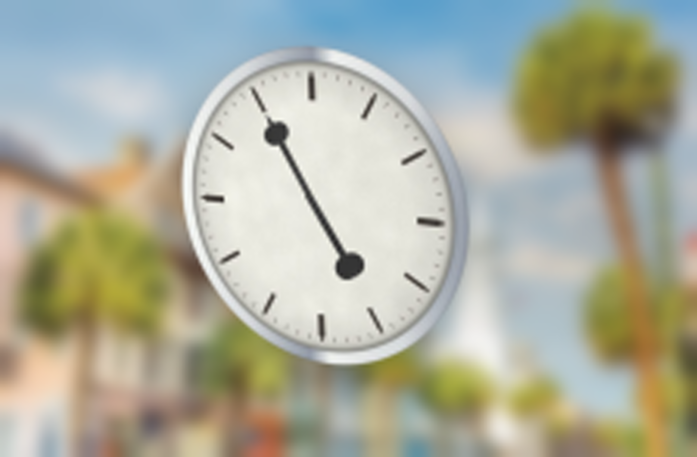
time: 4:55
